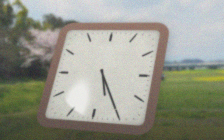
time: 5:25
